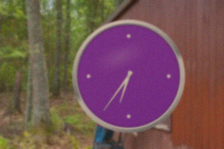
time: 6:36
